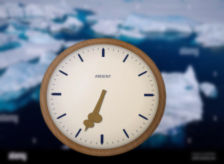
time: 6:34
